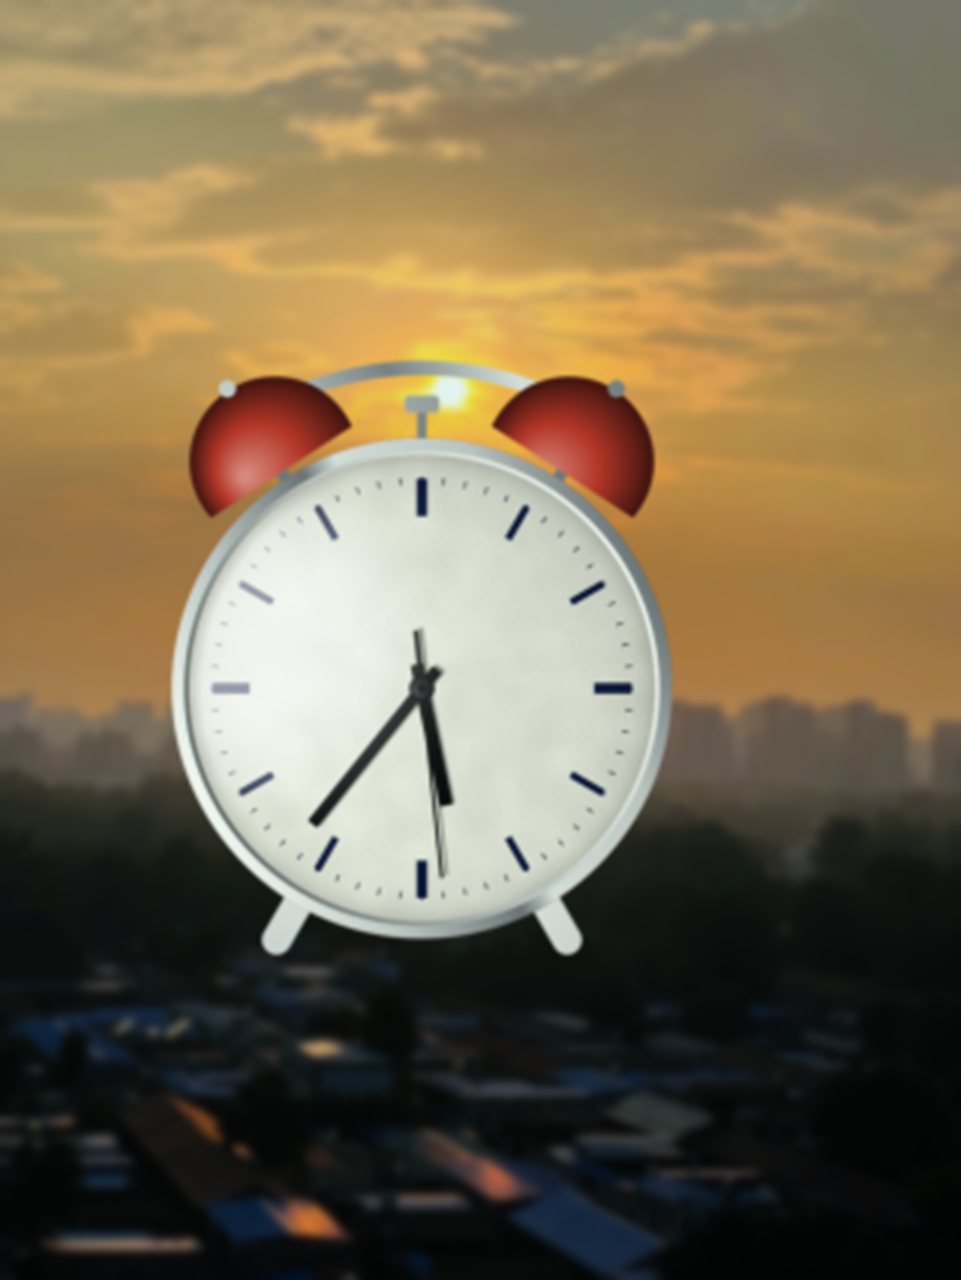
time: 5:36:29
